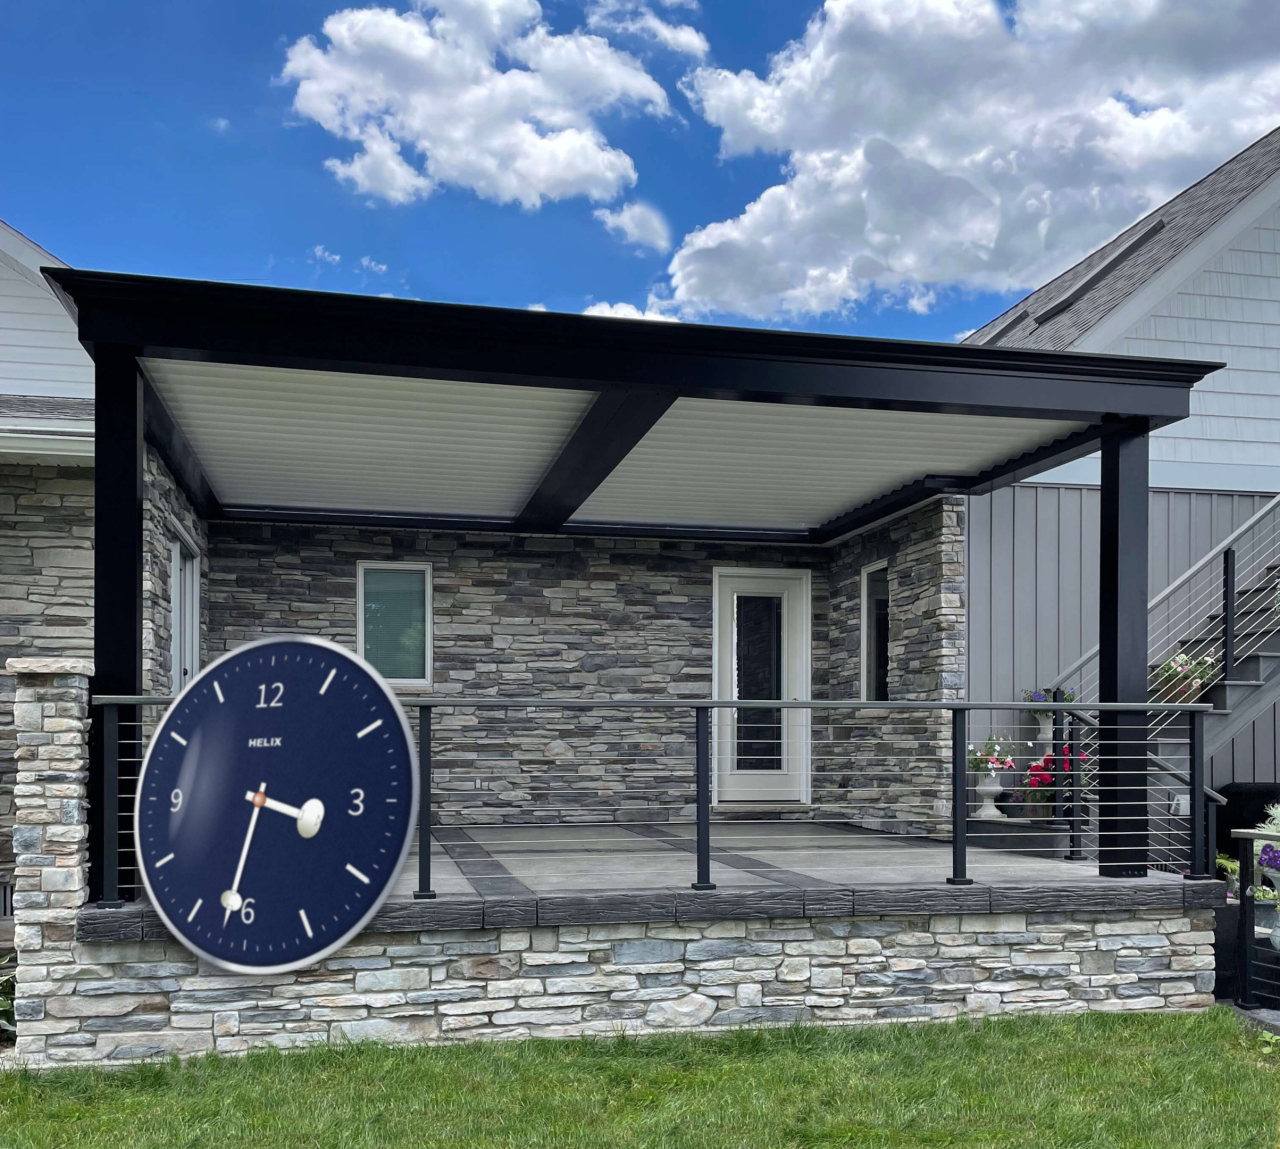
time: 3:32
